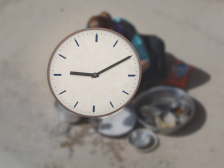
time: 9:10
